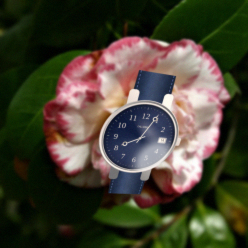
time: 8:04
